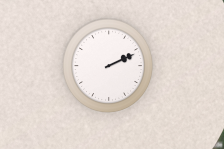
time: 2:11
